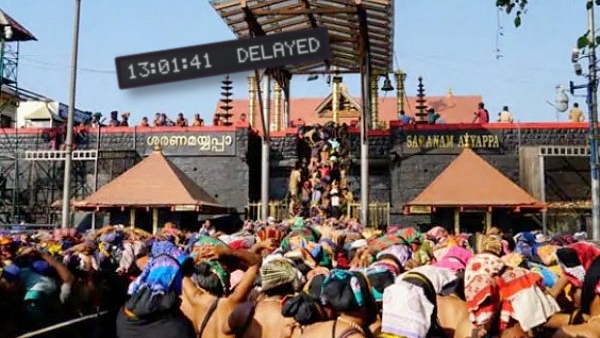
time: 13:01:41
